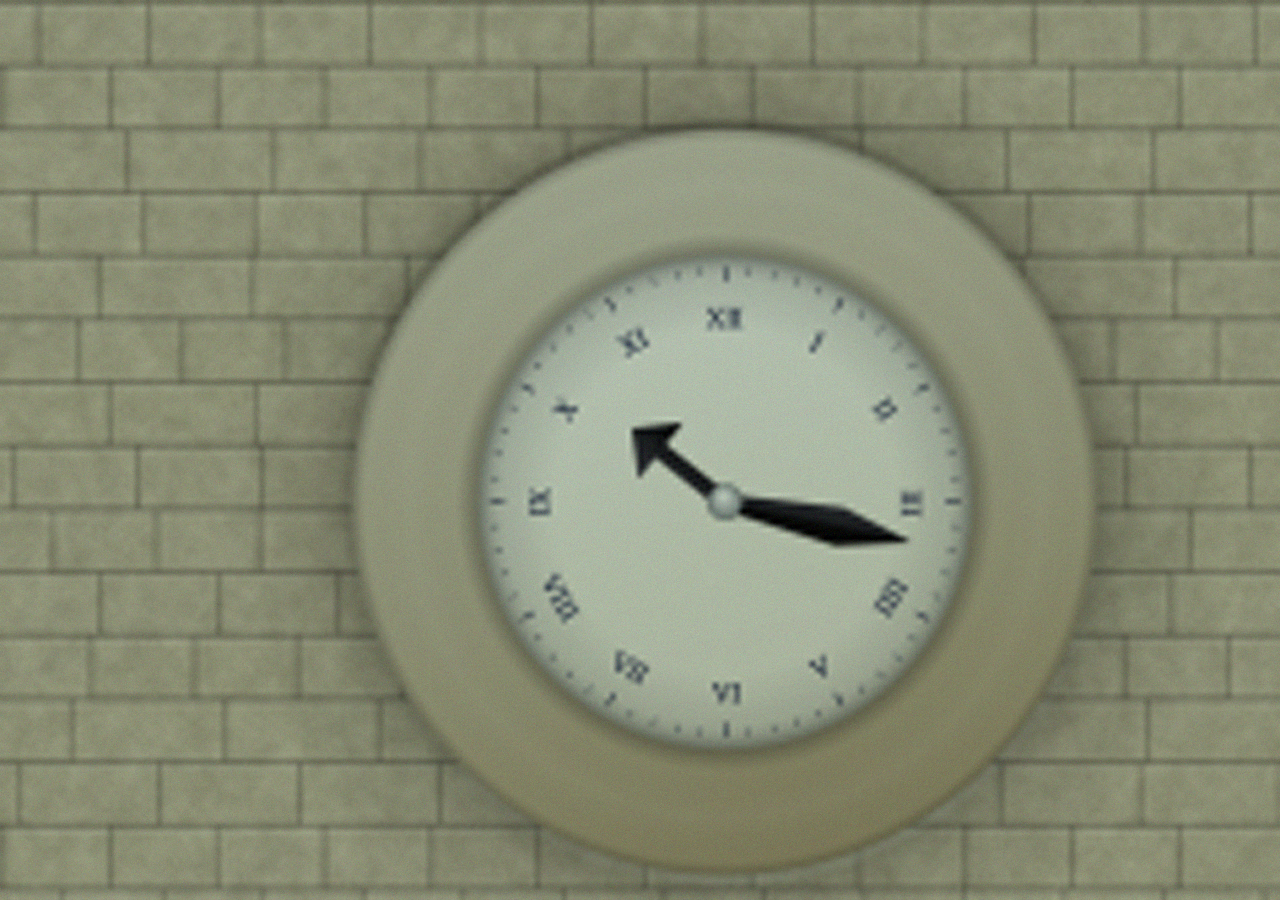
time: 10:17
